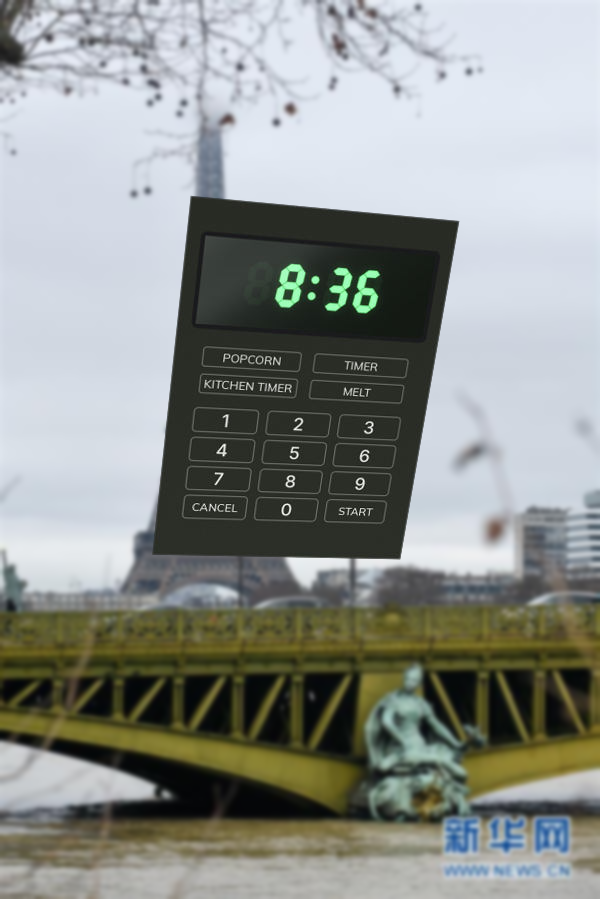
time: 8:36
